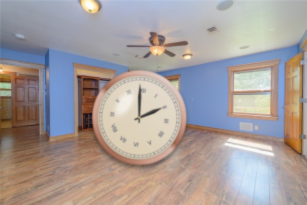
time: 1:59
